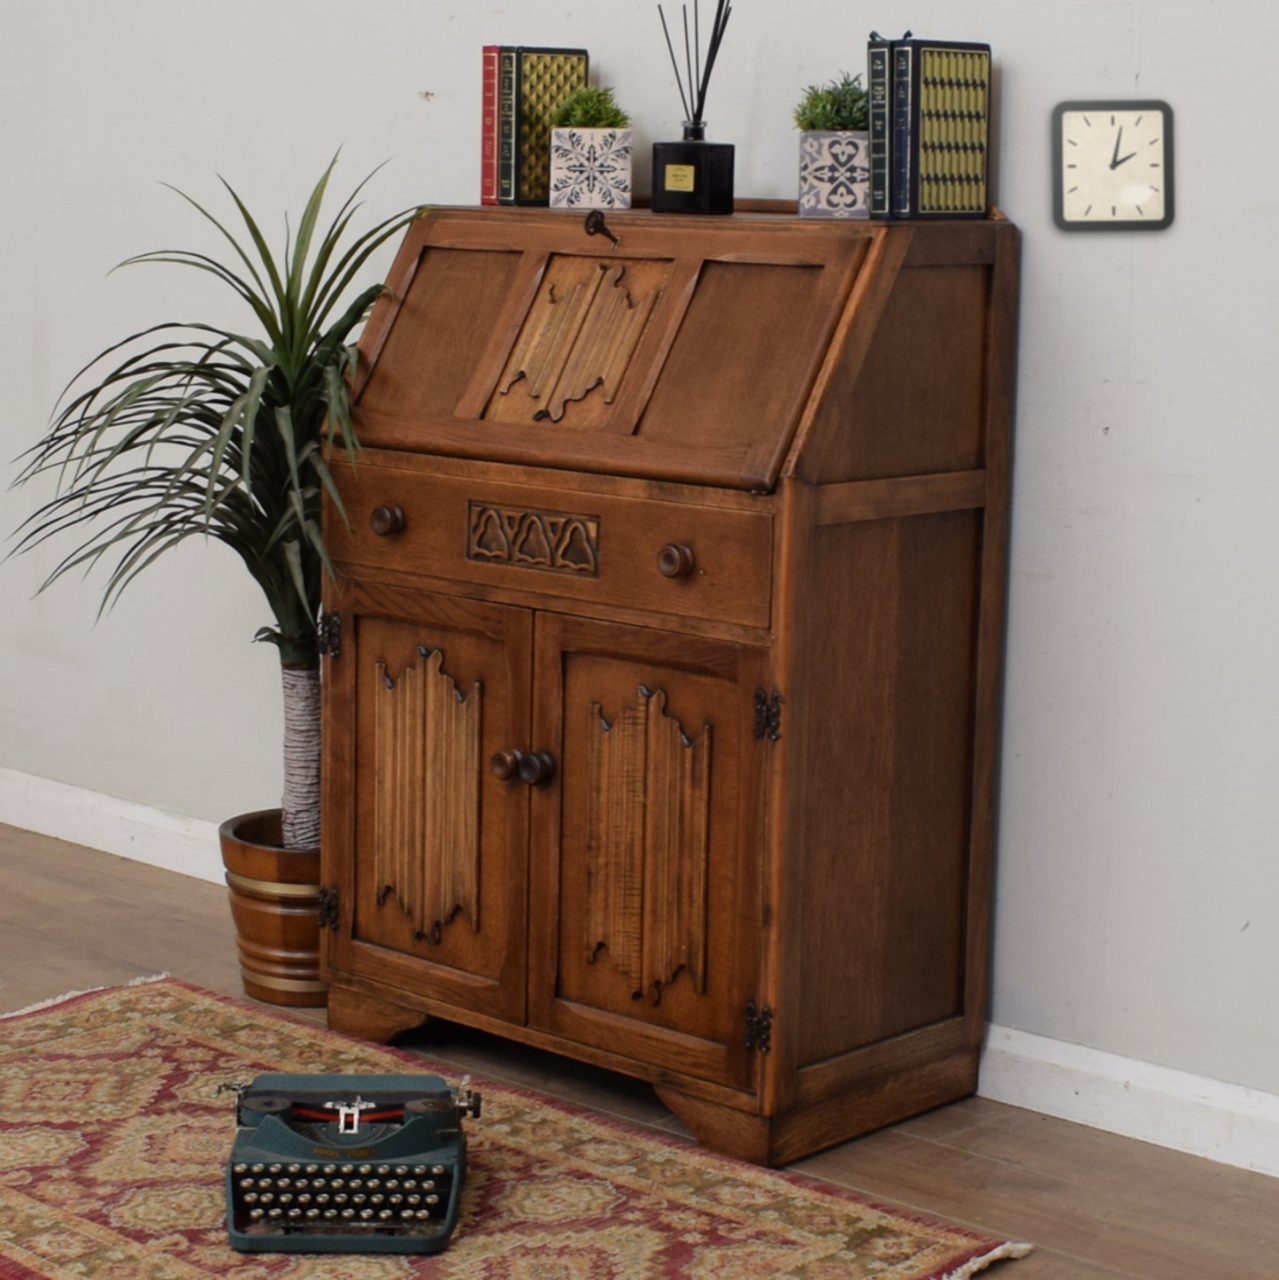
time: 2:02
